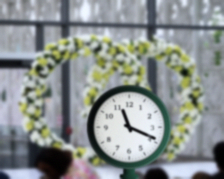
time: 11:19
